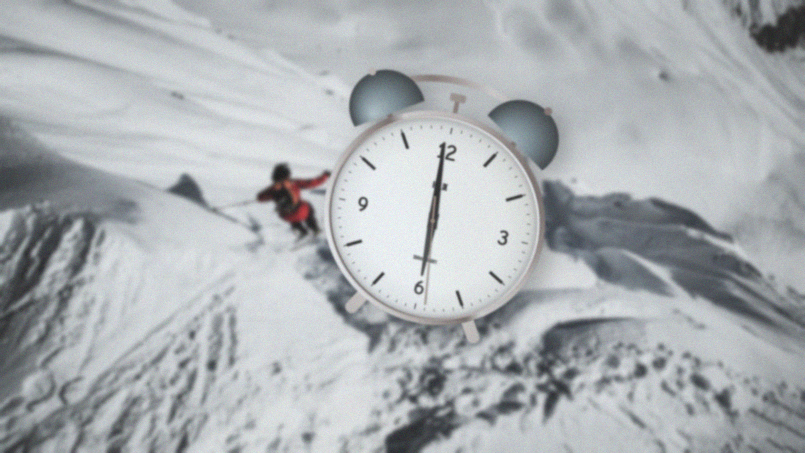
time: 5:59:29
